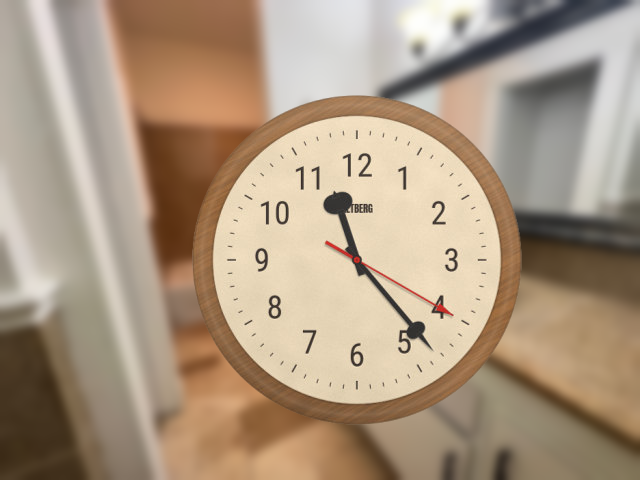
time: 11:23:20
